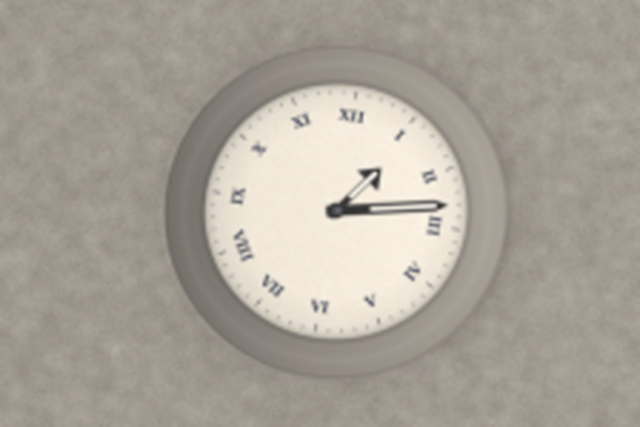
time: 1:13
